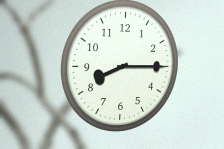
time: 8:15
